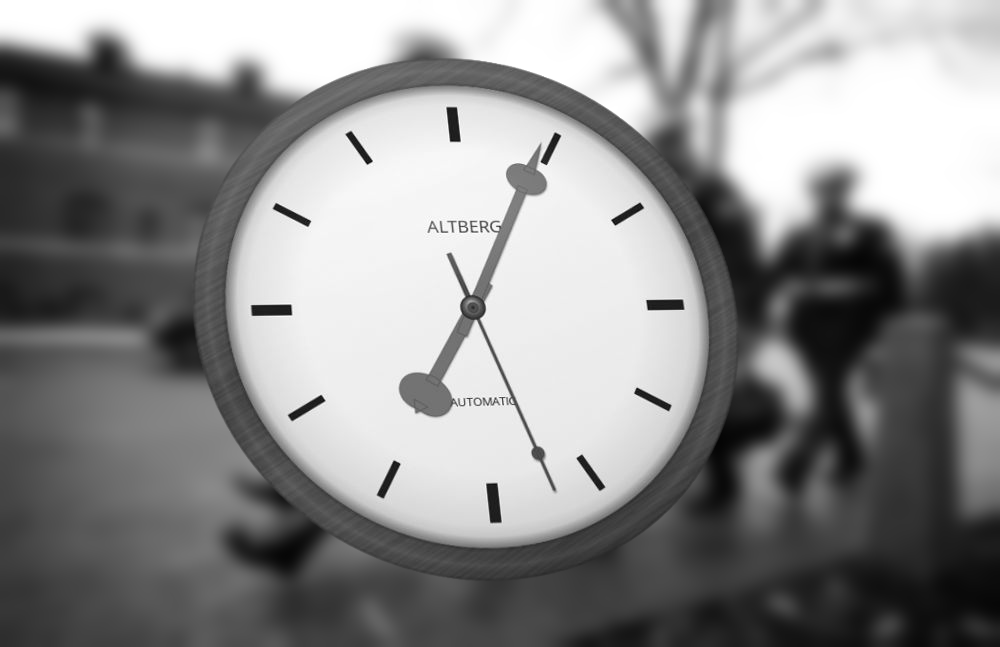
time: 7:04:27
